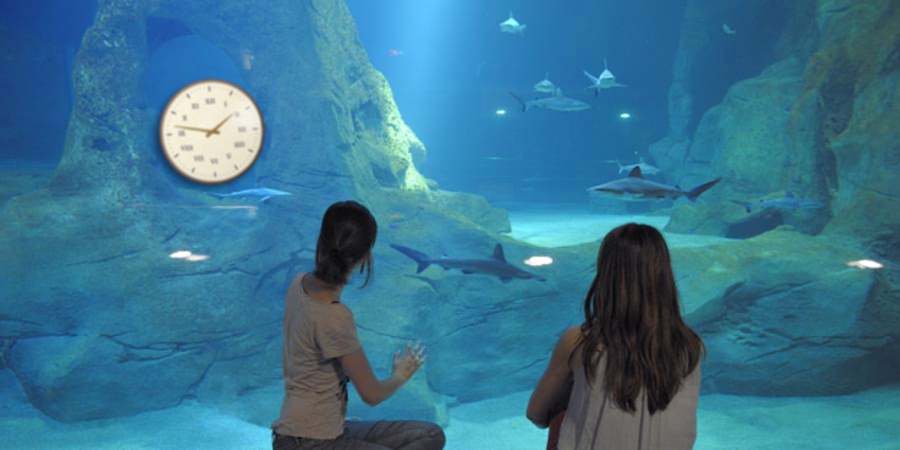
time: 1:47
